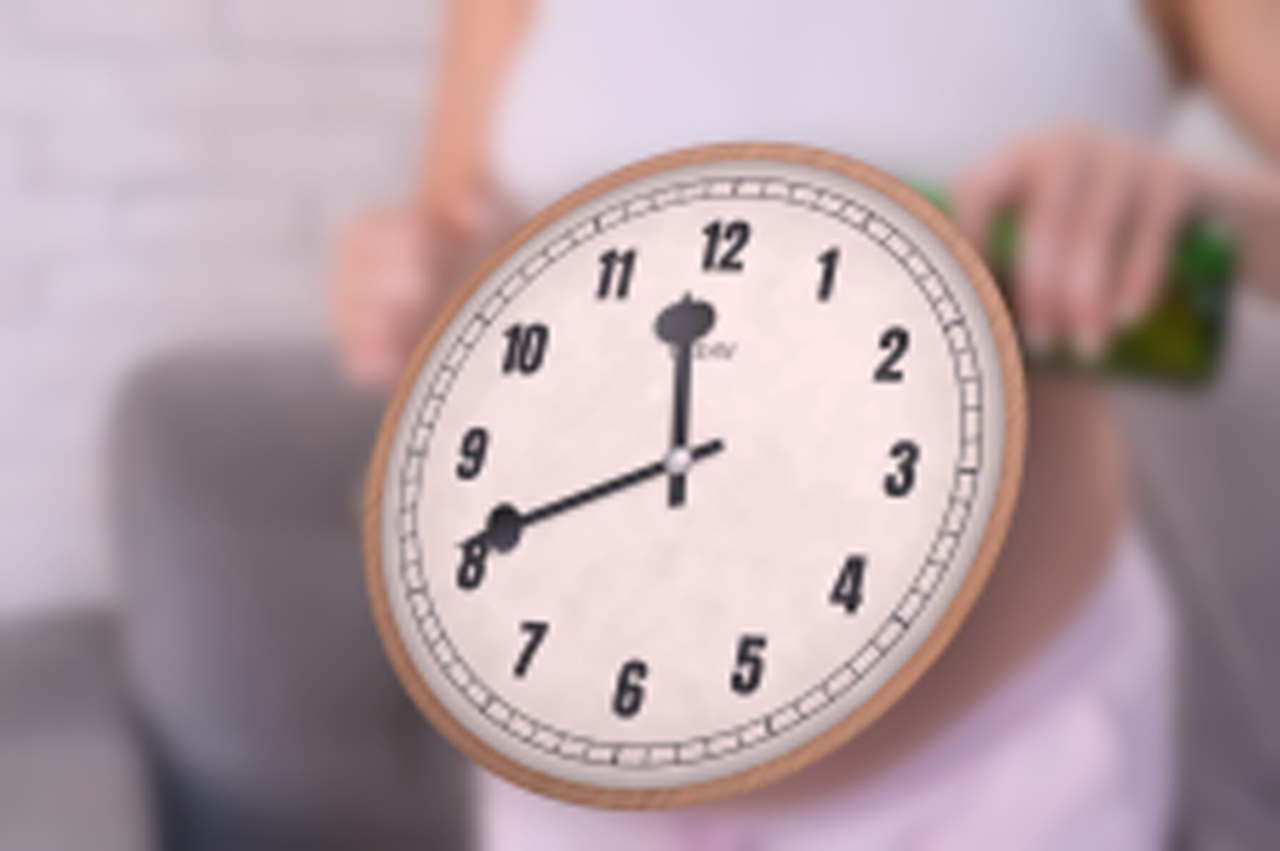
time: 11:41
